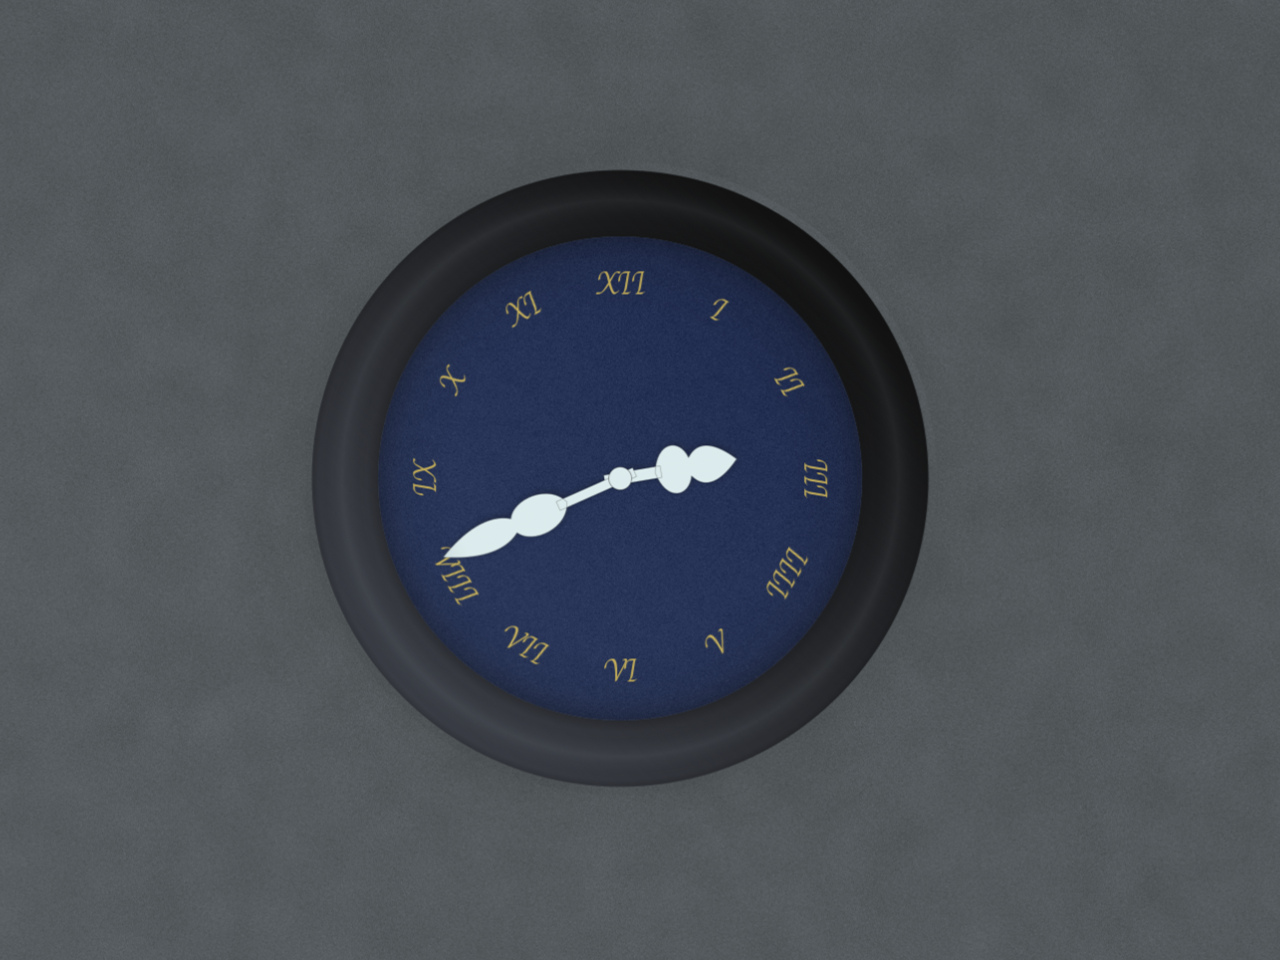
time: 2:41
